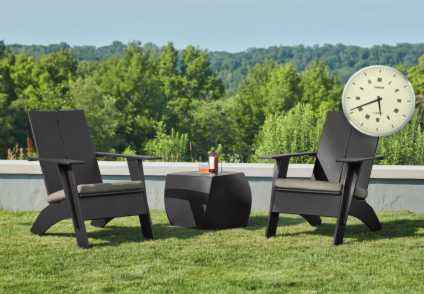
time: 5:41
